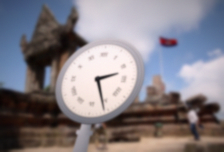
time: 2:26
